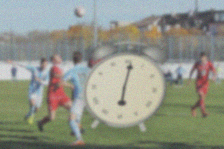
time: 6:01
